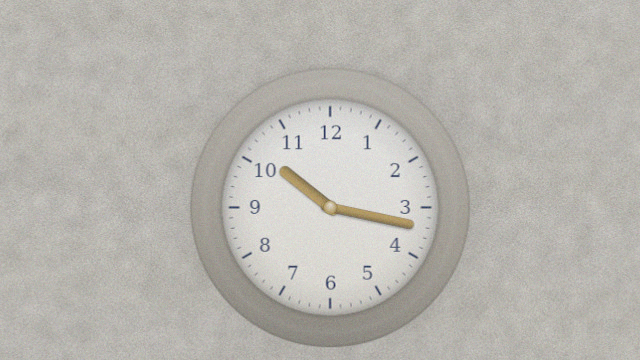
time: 10:17
